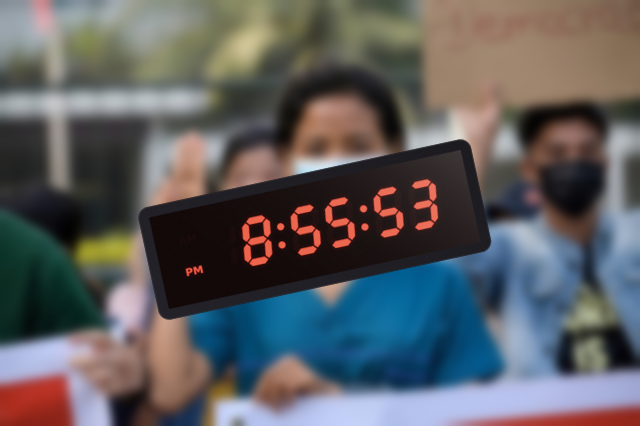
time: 8:55:53
